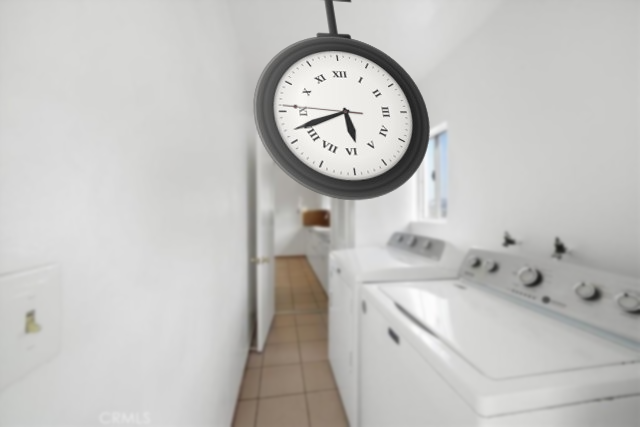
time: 5:41:46
